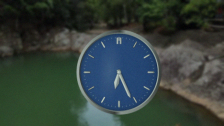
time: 6:26
